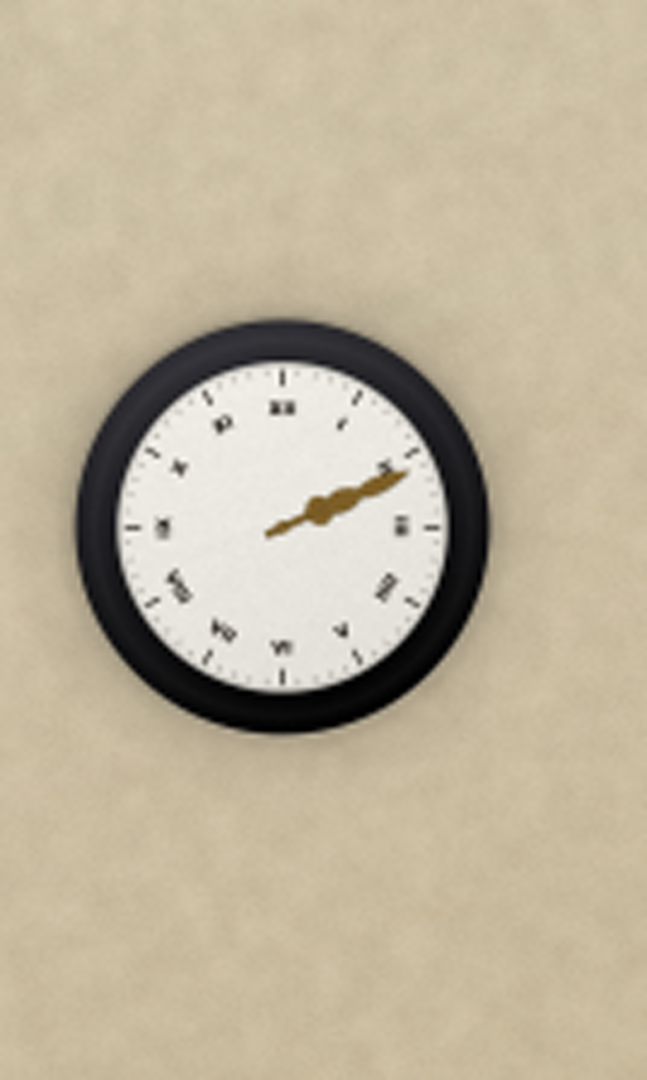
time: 2:11
